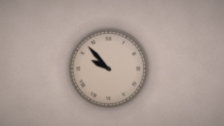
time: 9:53
